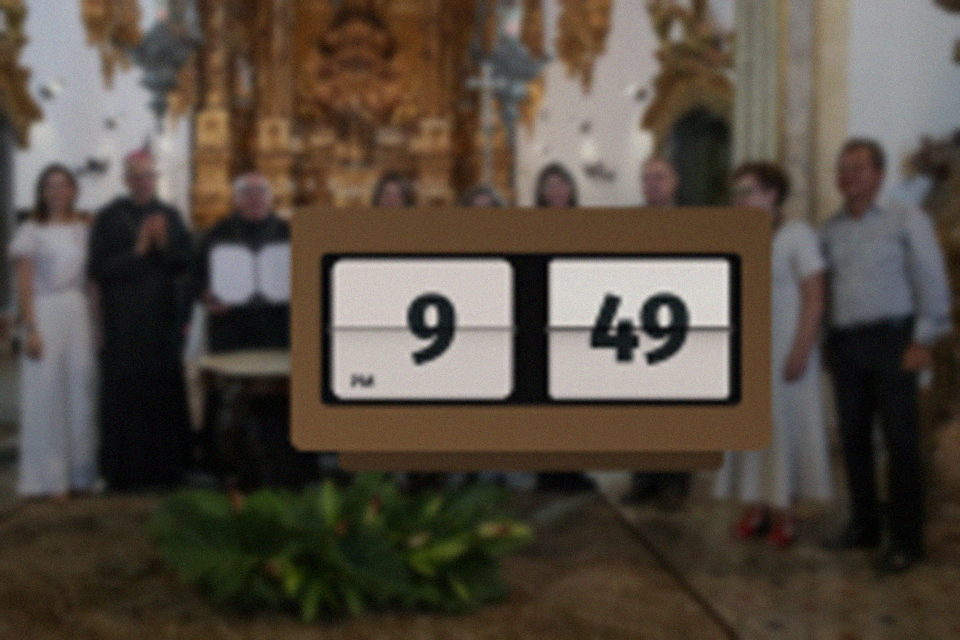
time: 9:49
